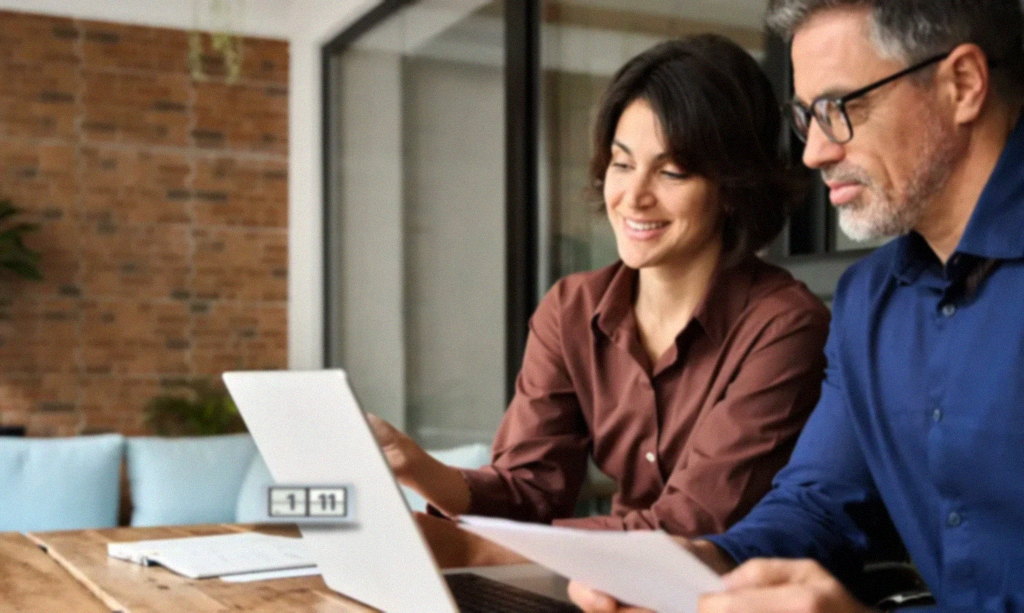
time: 1:11
